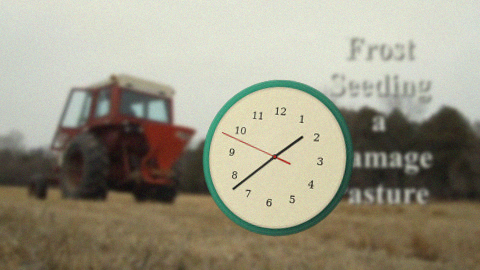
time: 1:37:48
